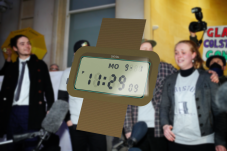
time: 11:29:09
